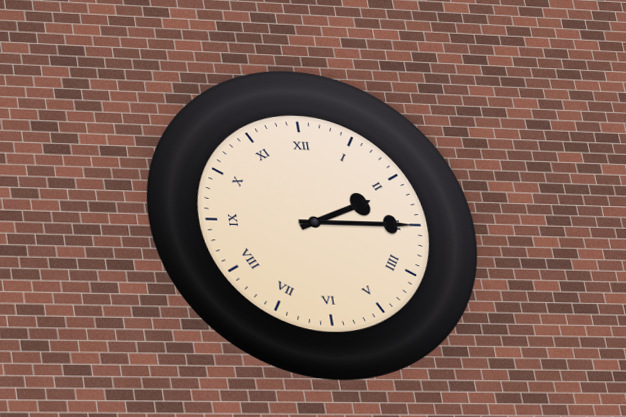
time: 2:15
